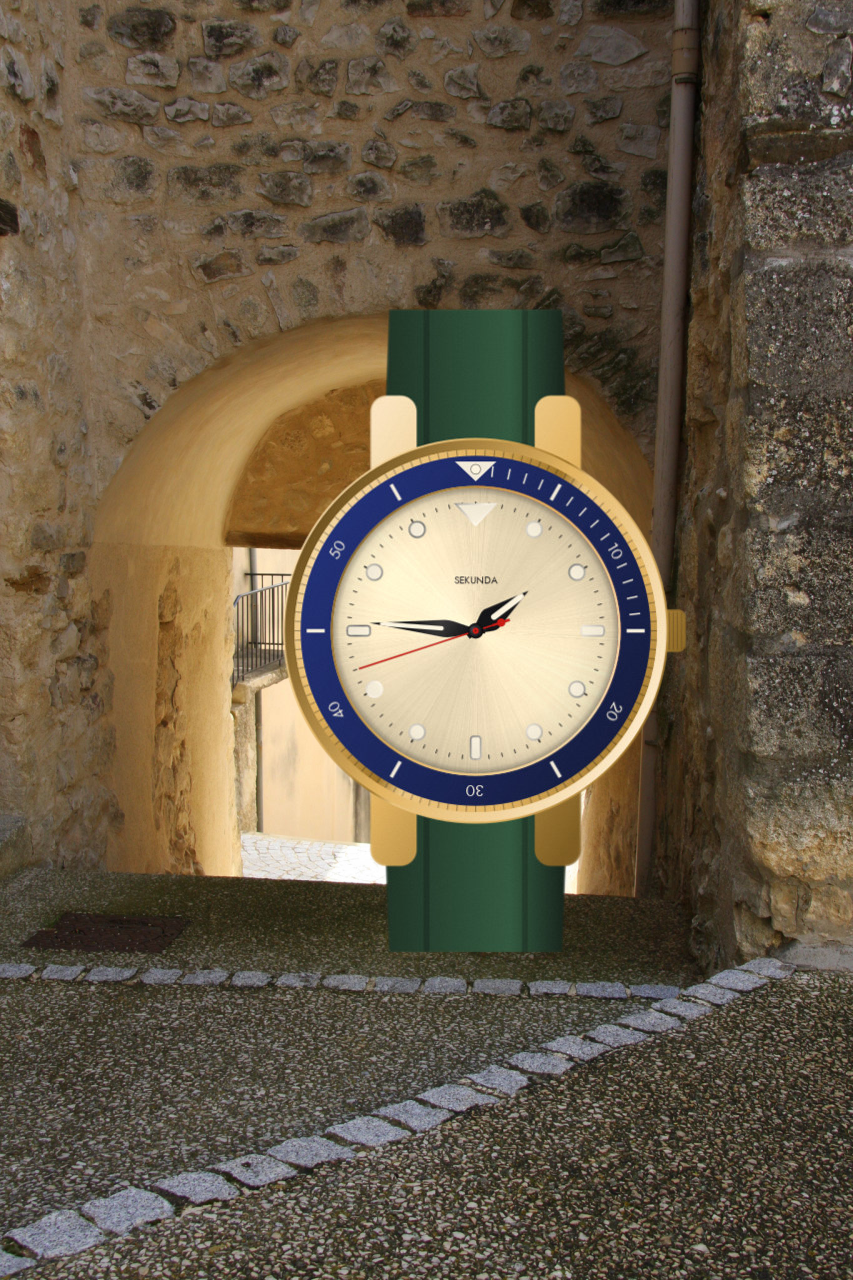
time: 1:45:42
